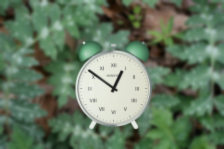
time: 12:51
